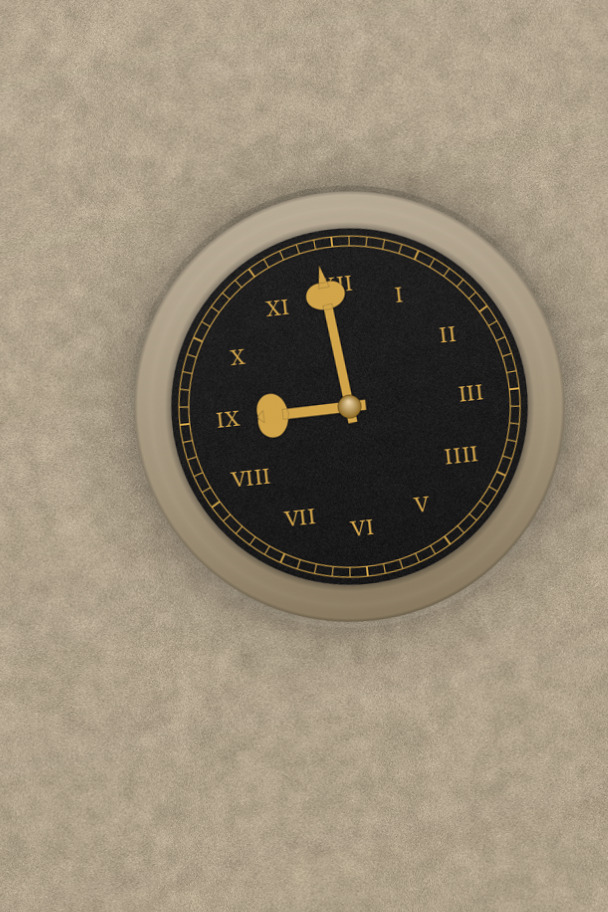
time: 8:59
